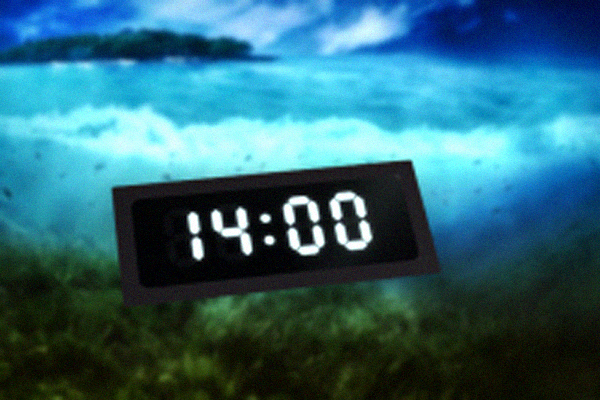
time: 14:00
